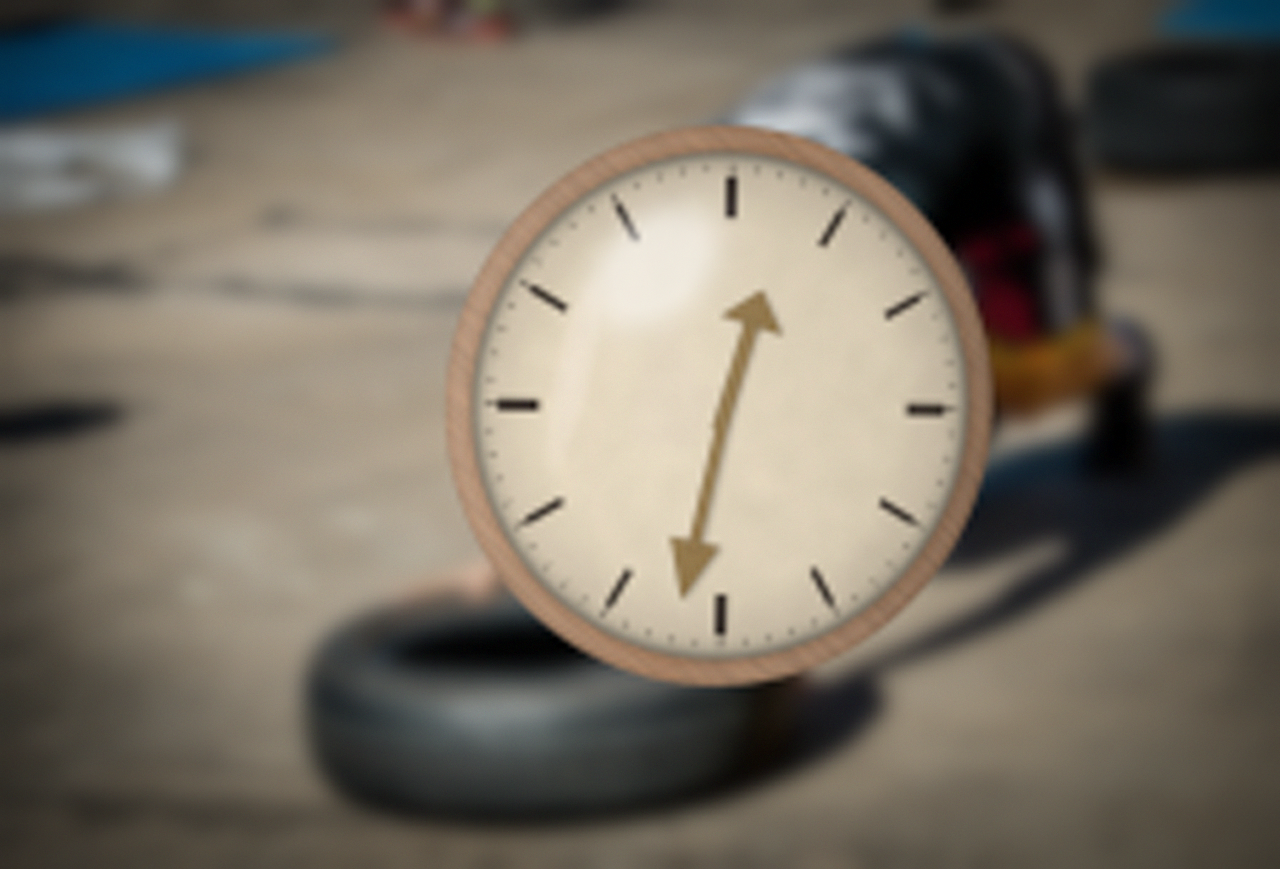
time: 12:32
